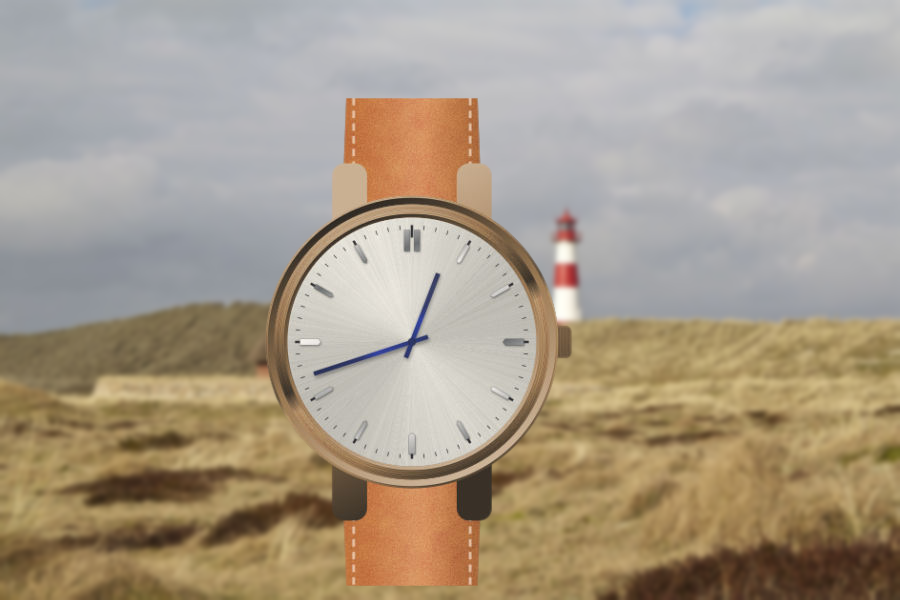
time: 12:42
